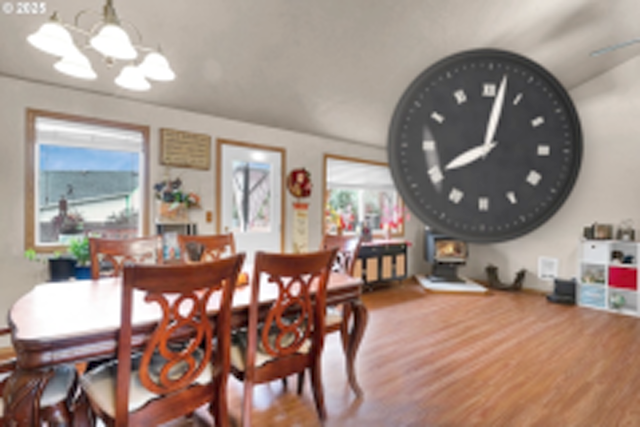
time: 8:02
